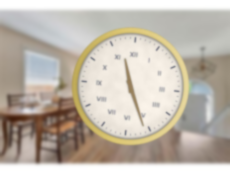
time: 11:26
